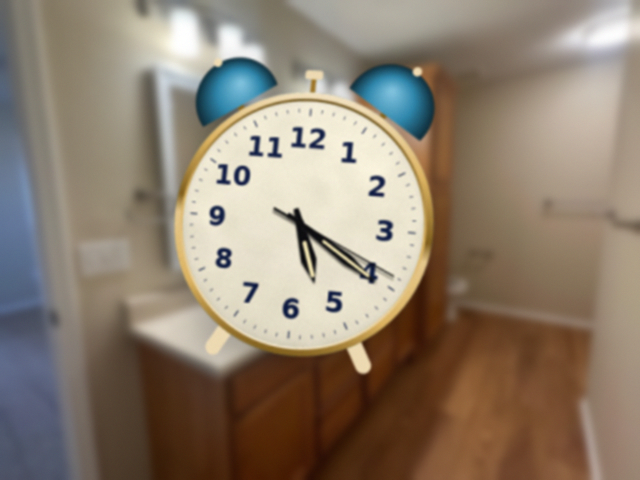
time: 5:20:19
